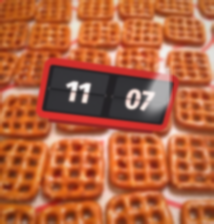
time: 11:07
